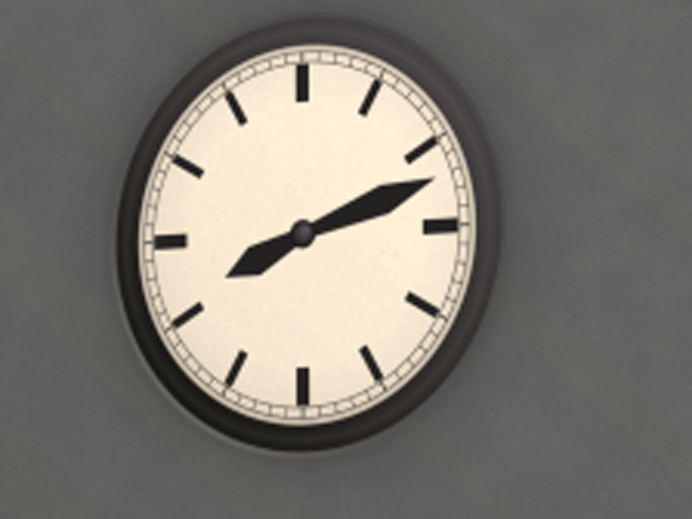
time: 8:12
